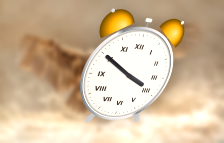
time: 3:50
